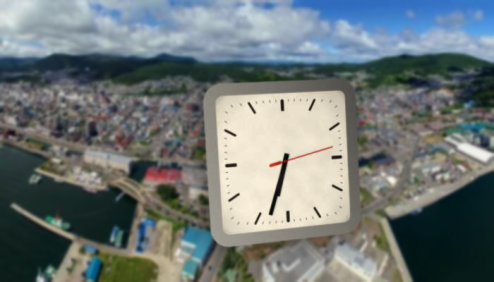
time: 6:33:13
